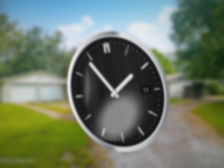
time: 1:54
